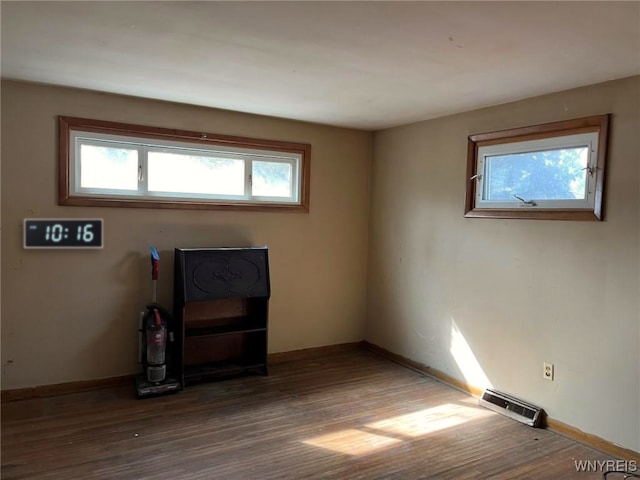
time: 10:16
